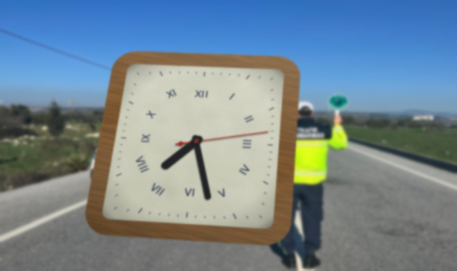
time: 7:27:13
